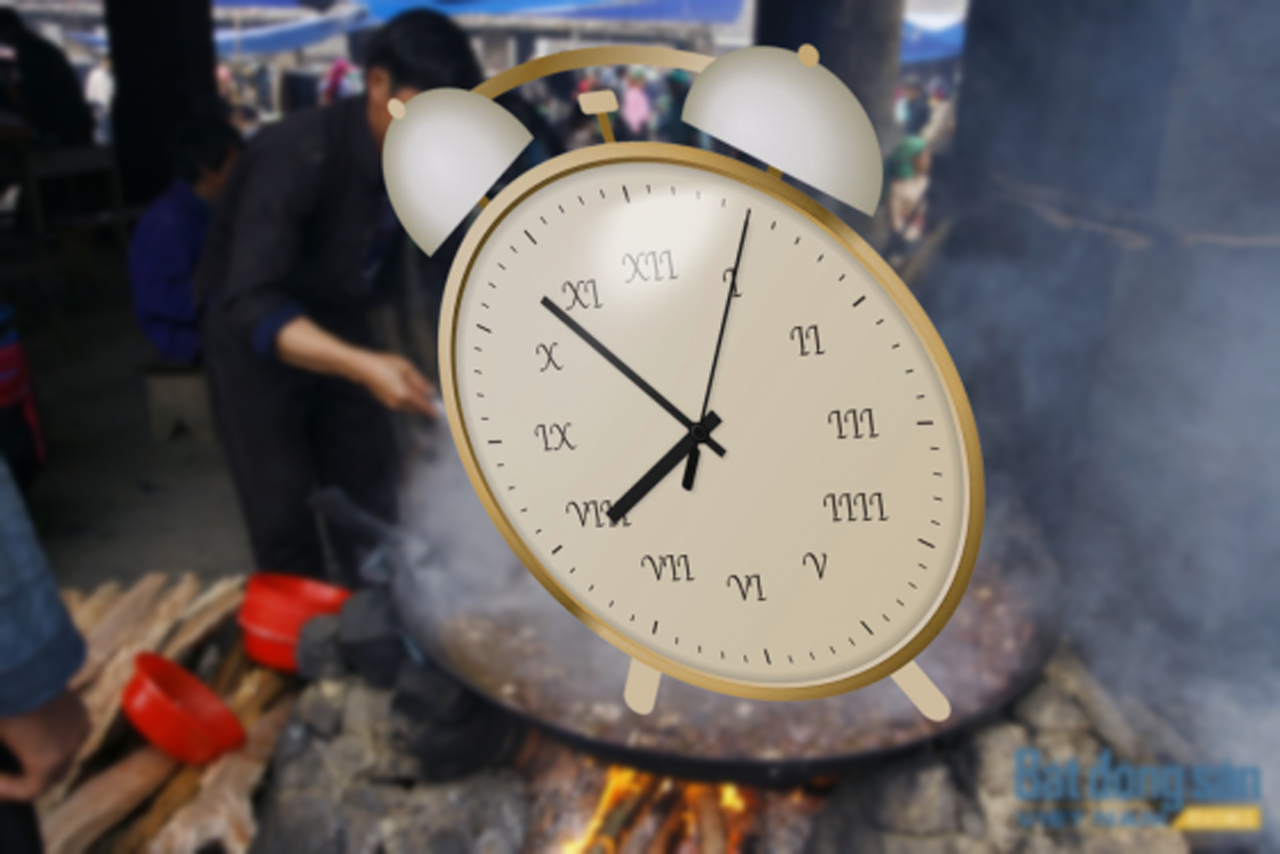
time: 7:53:05
